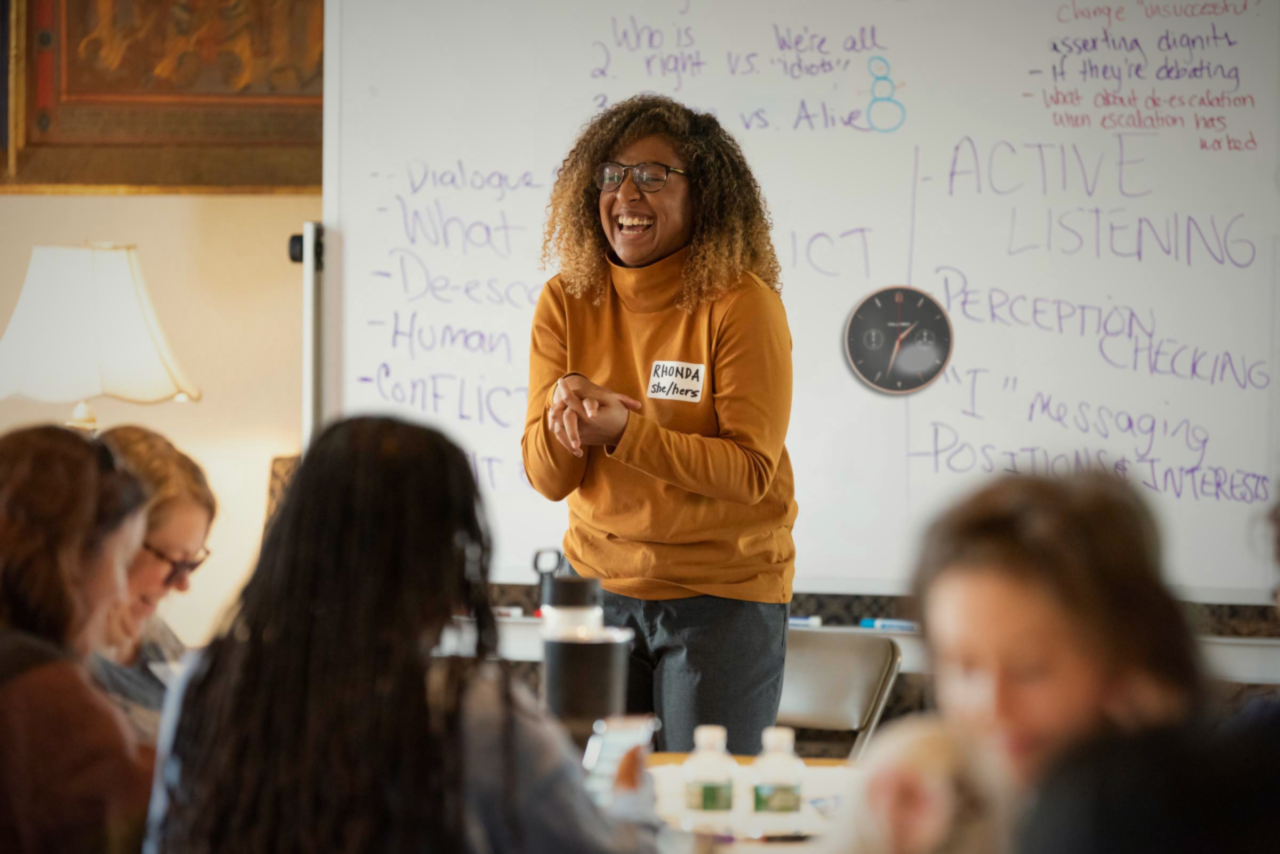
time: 1:33
